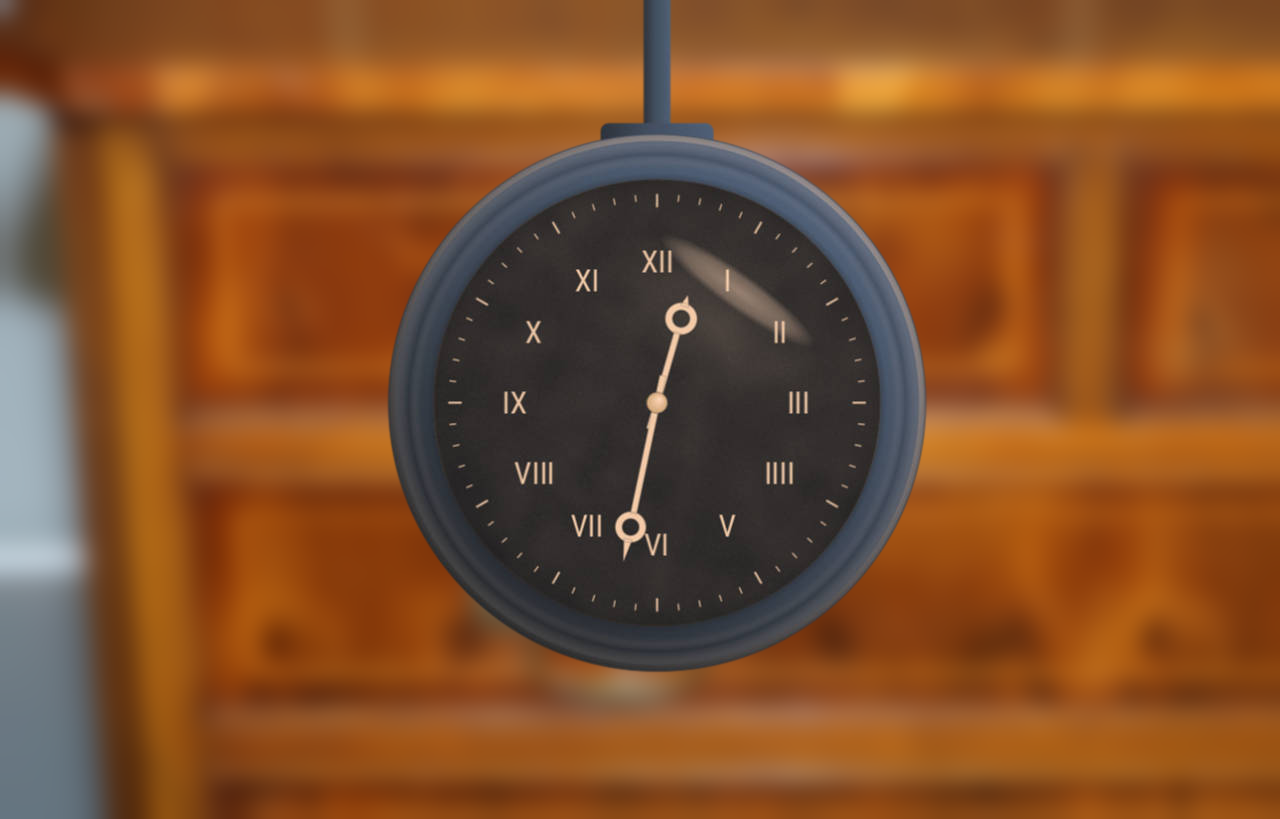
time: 12:32
